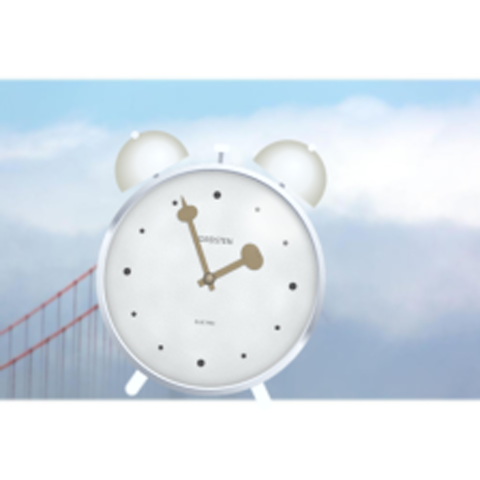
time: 1:56
